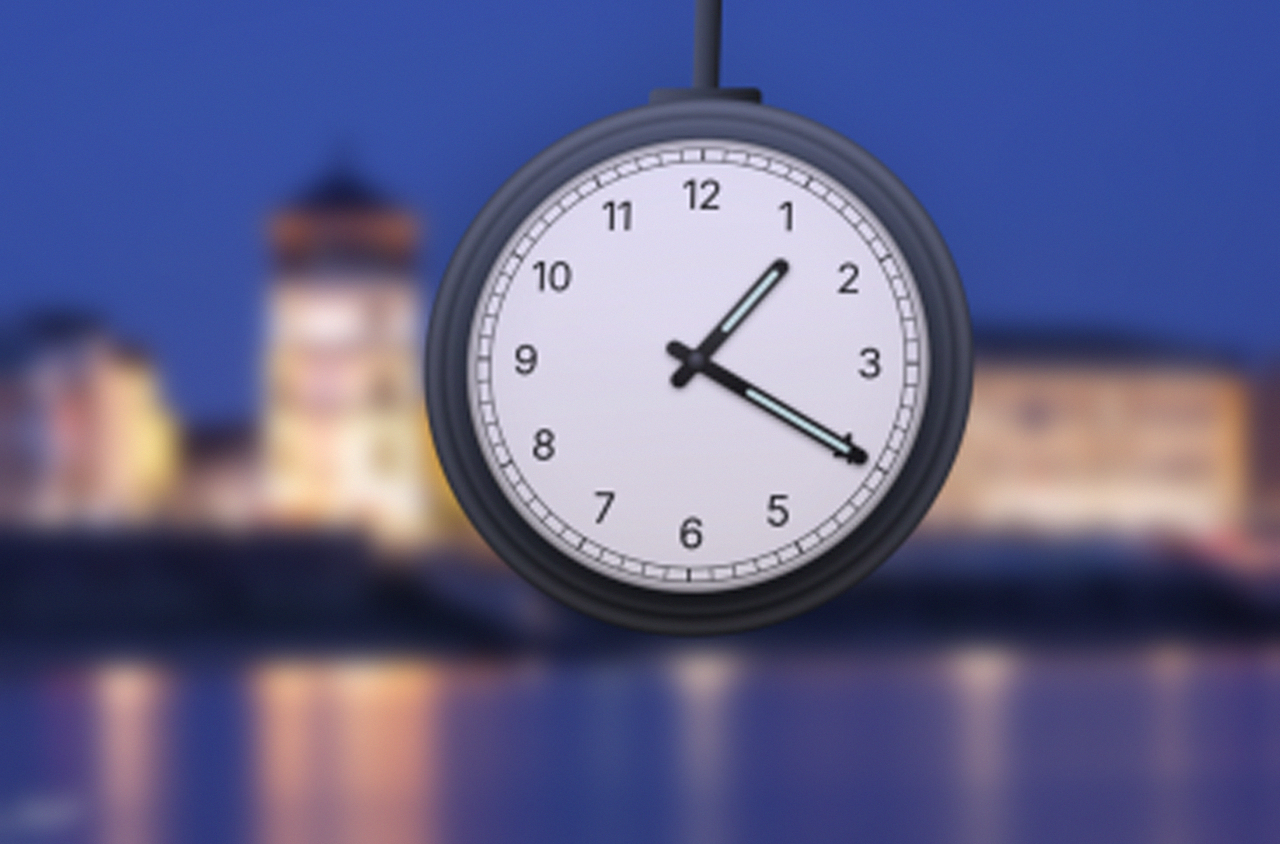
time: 1:20
